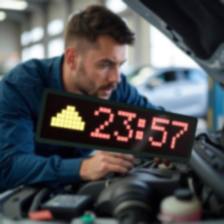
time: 23:57
